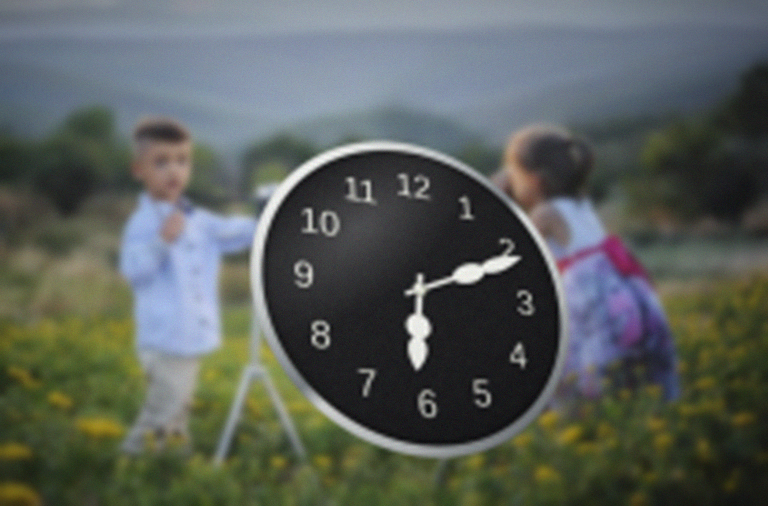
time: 6:11
